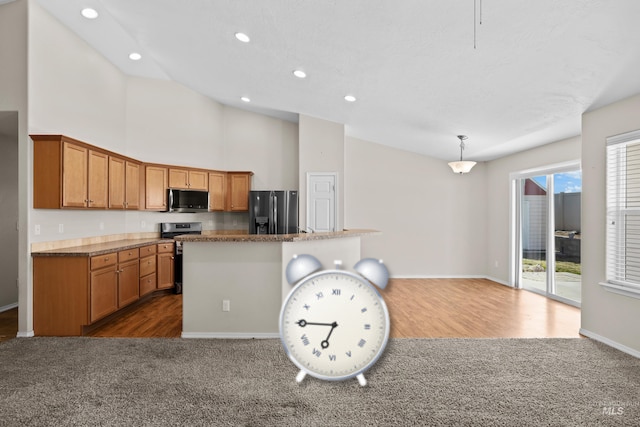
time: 6:45
